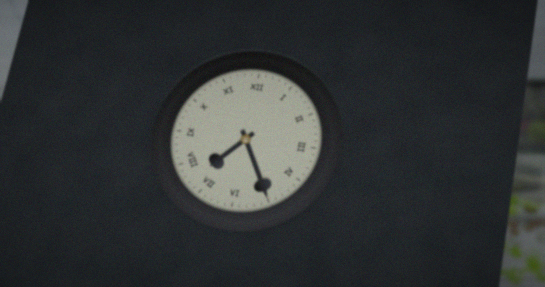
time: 7:25
